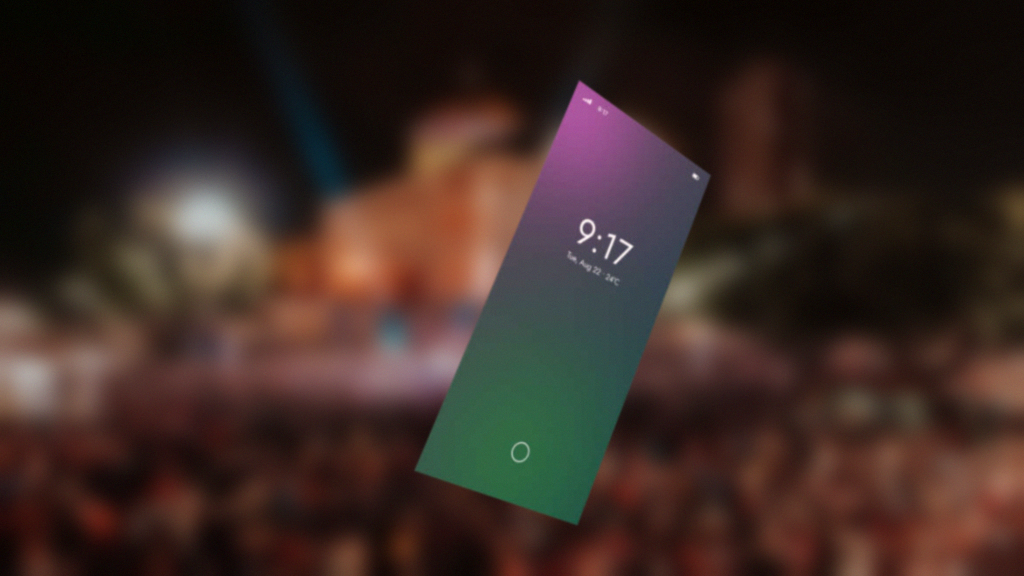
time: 9:17
